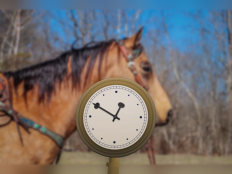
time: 12:50
